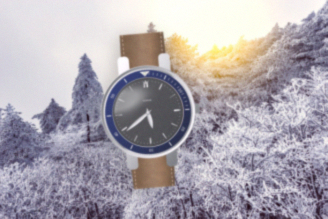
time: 5:39
